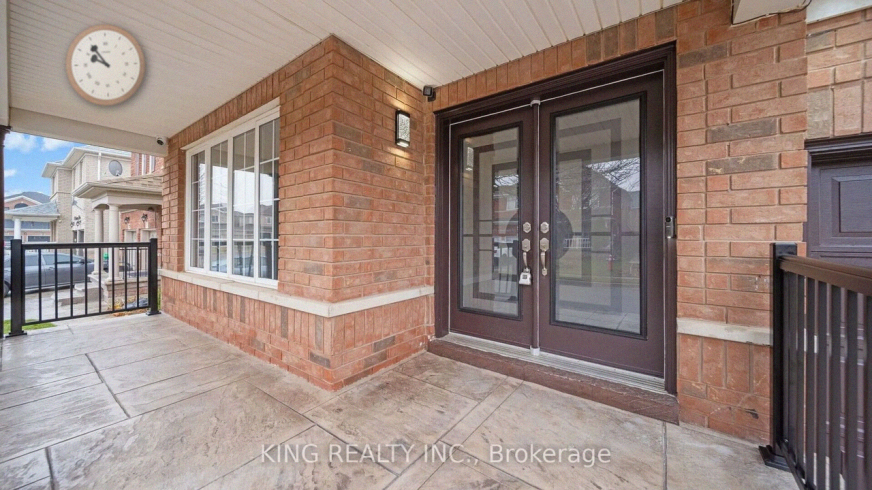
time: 9:54
